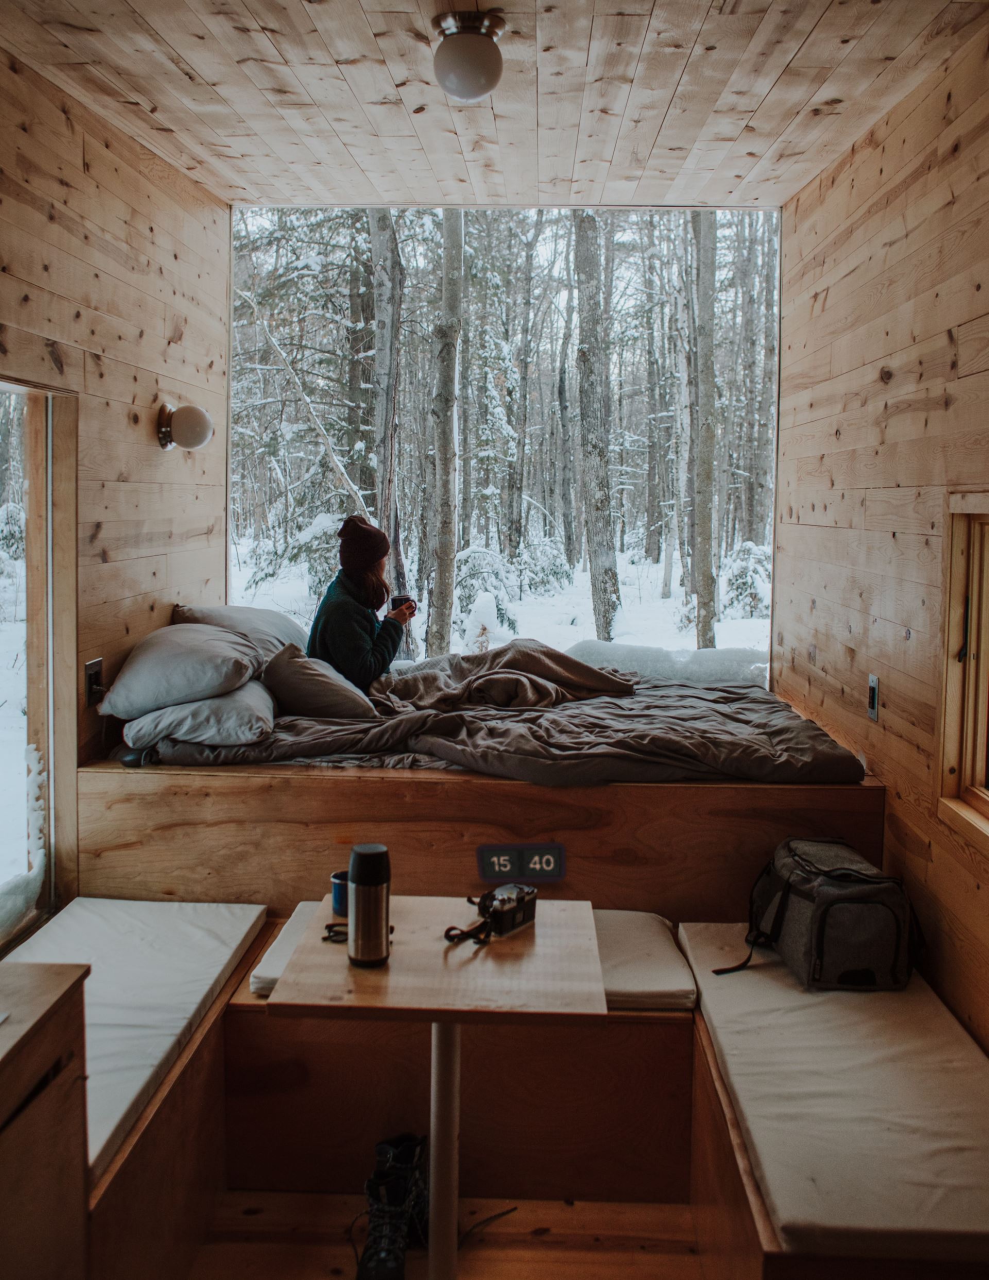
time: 15:40
